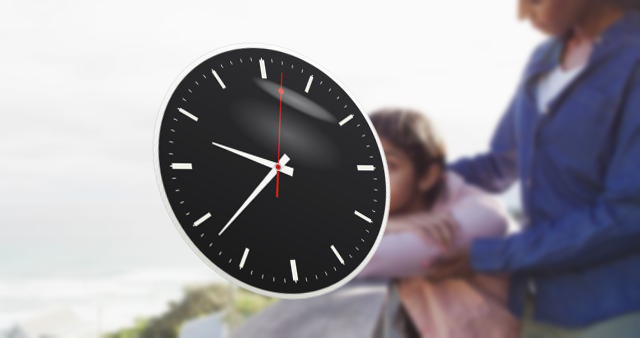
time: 9:38:02
